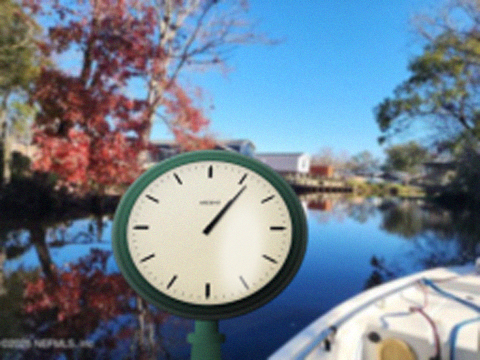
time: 1:06
